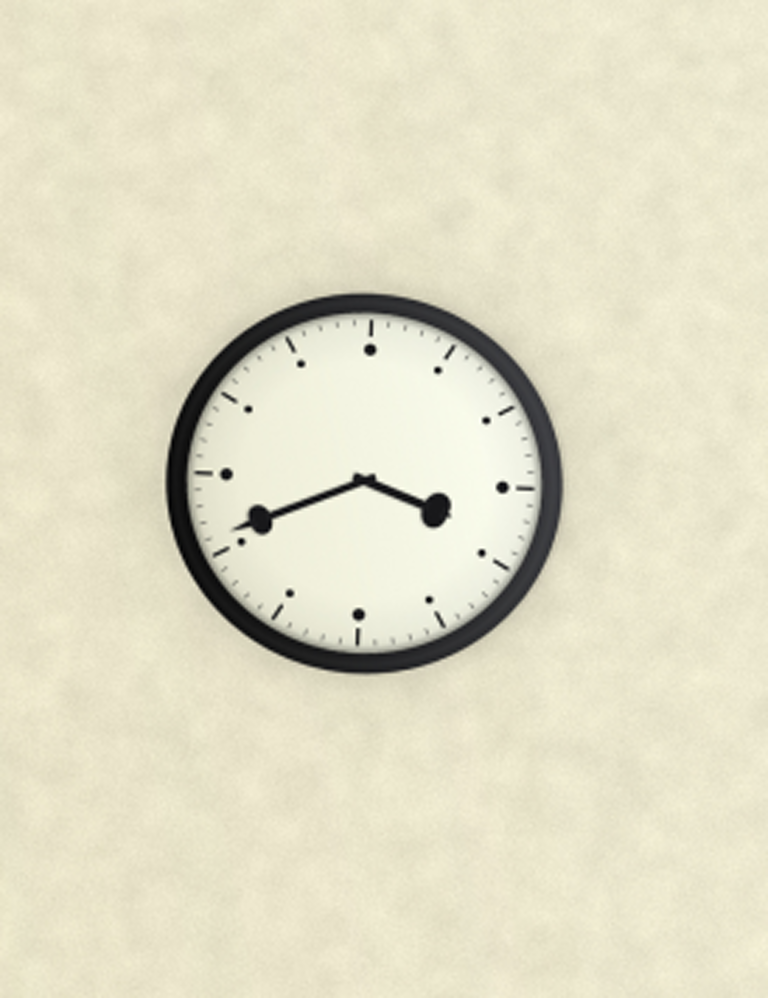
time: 3:41
